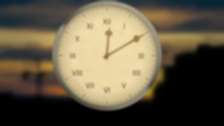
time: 12:10
